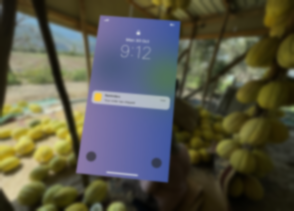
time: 9:12
